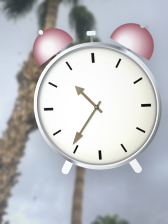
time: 10:36
